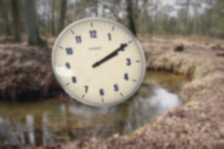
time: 2:10
